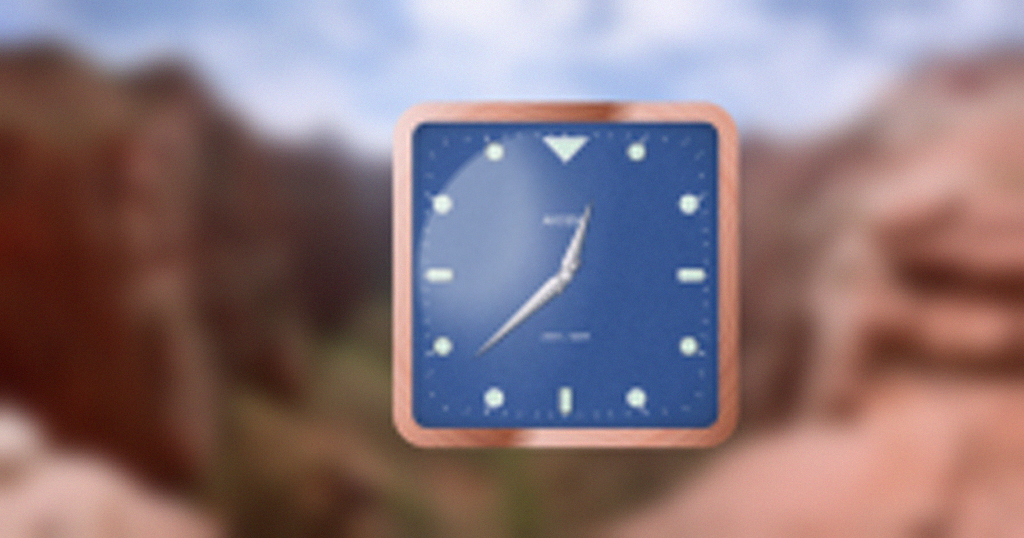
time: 12:38
